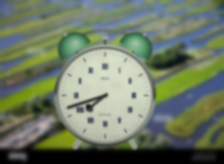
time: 7:42
